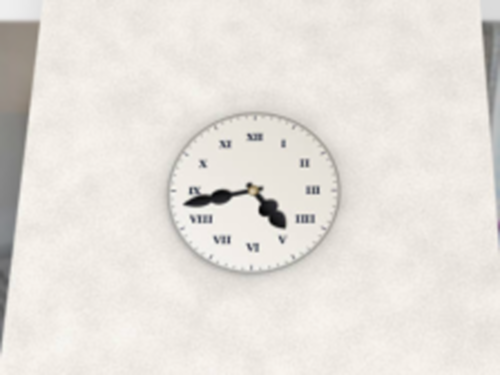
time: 4:43
